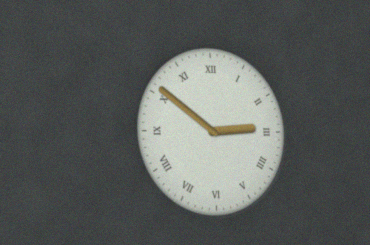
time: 2:51
